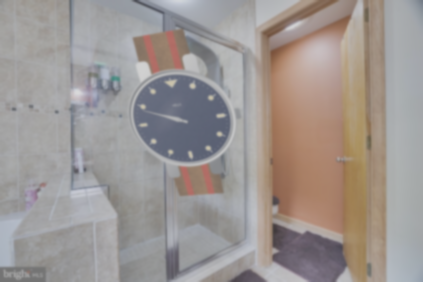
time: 9:49
